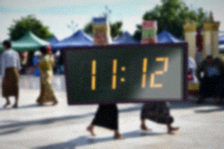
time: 11:12
